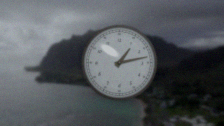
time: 1:13
